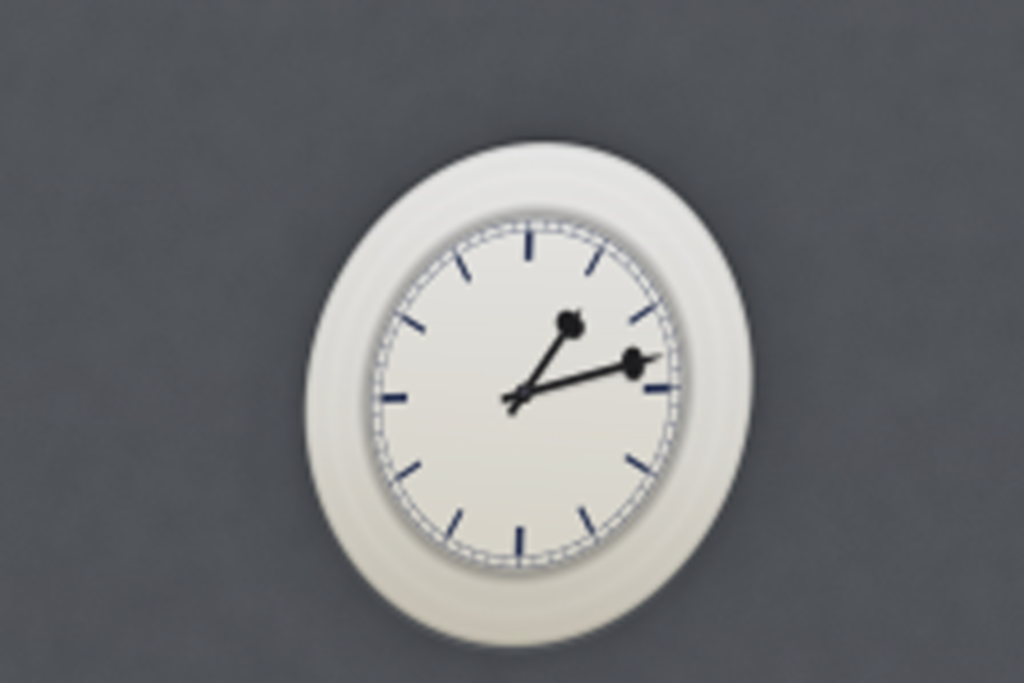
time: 1:13
